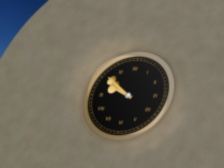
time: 9:51
